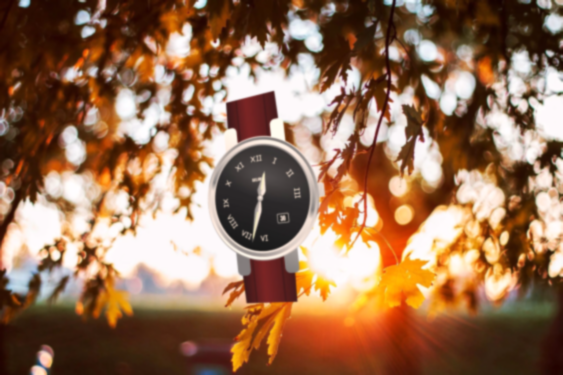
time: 12:33
